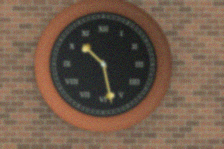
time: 10:28
